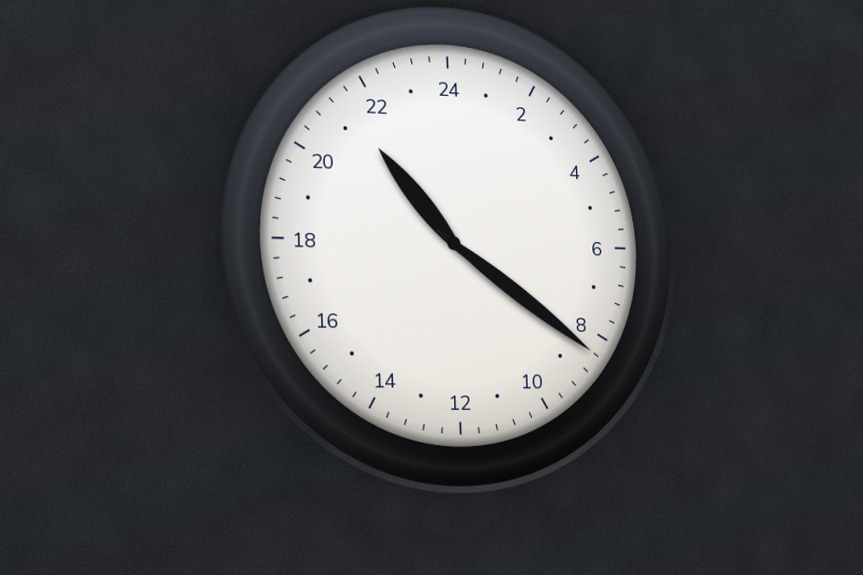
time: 21:21
